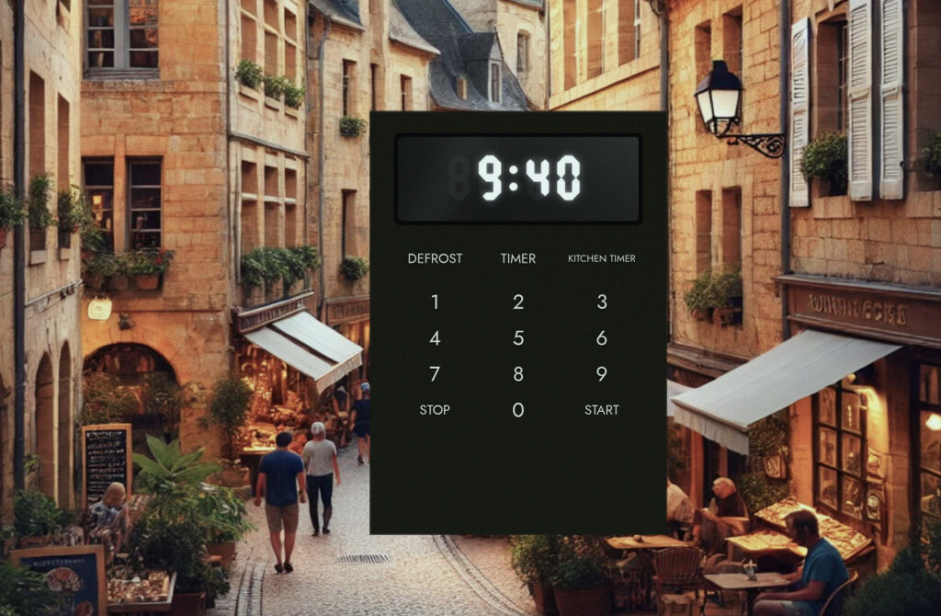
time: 9:40
